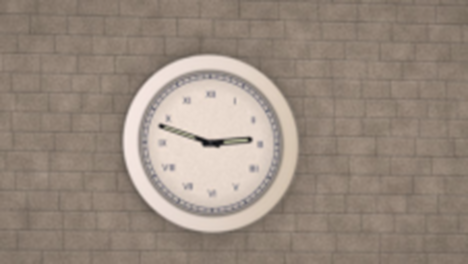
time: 2:48
